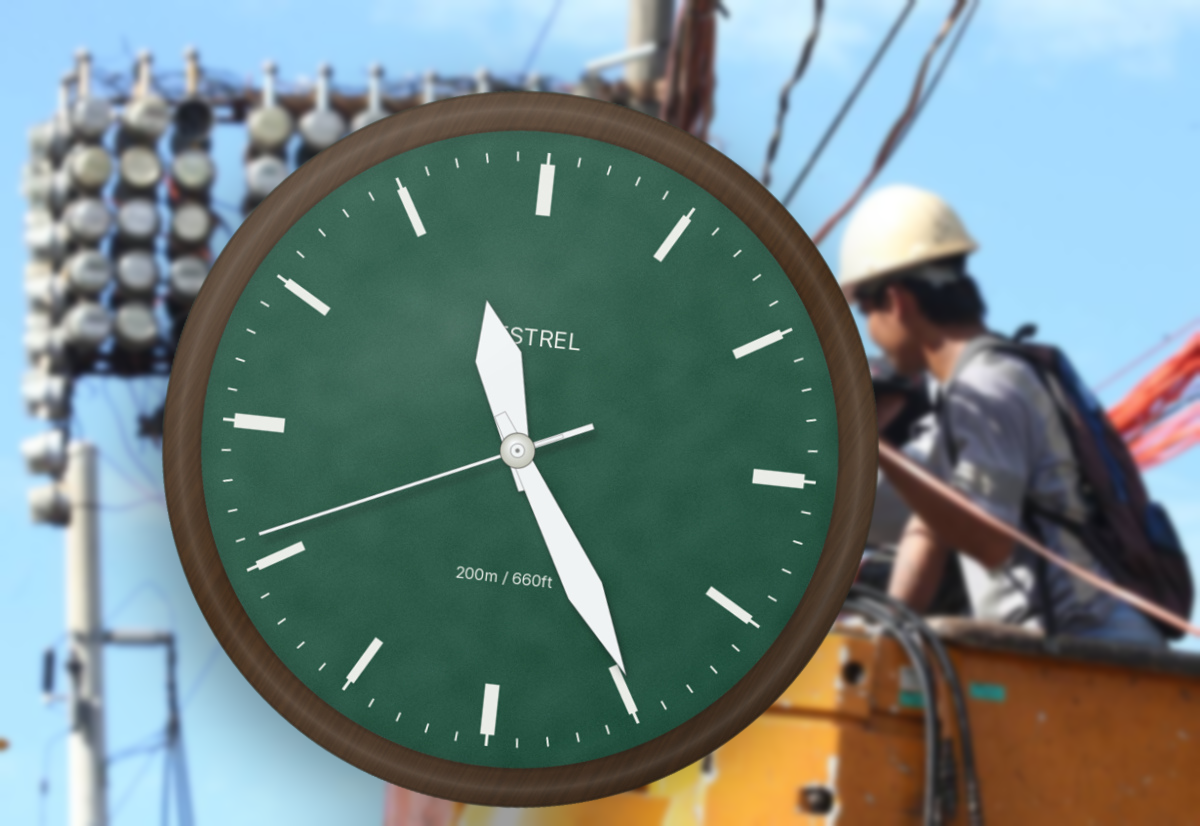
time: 11:24:41
